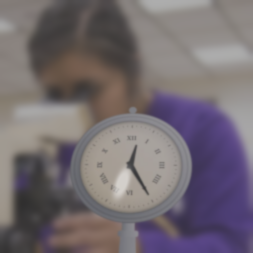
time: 12:25
